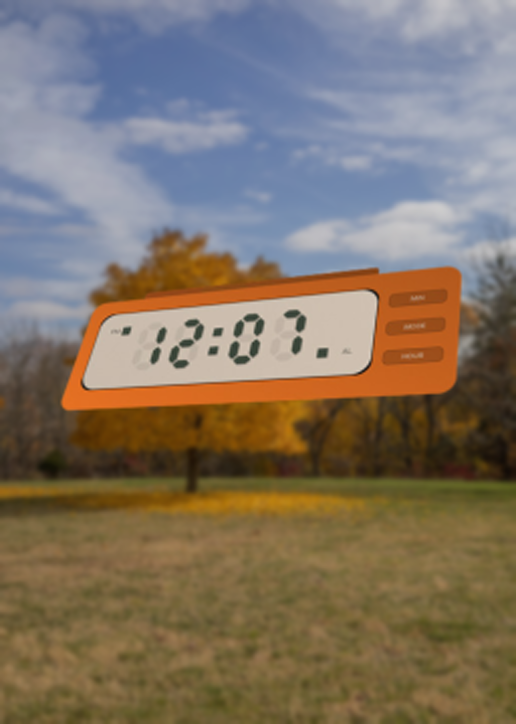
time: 12:07
